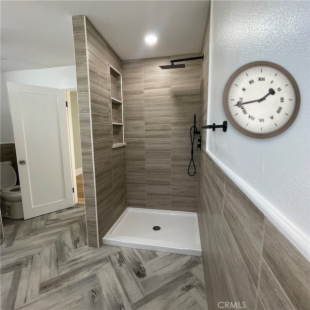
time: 1:43
